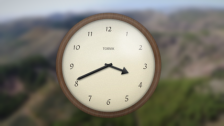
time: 3:41
